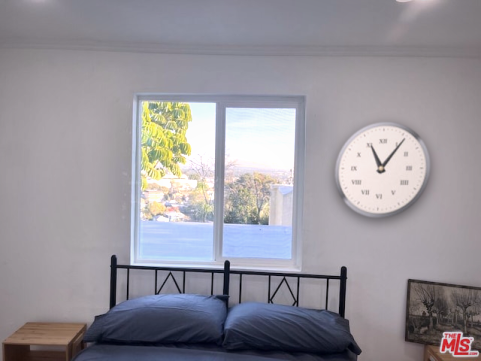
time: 11:06
